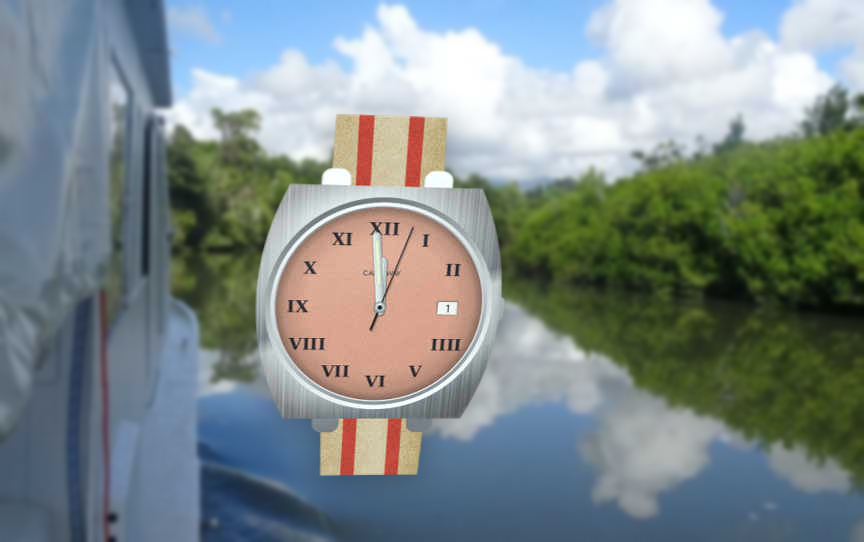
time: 11:59:03
